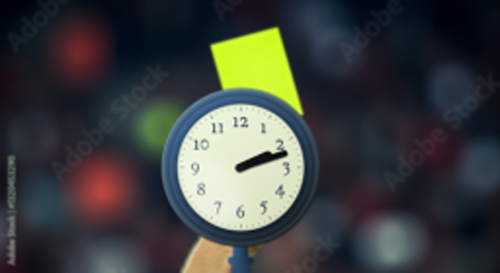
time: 2:12
